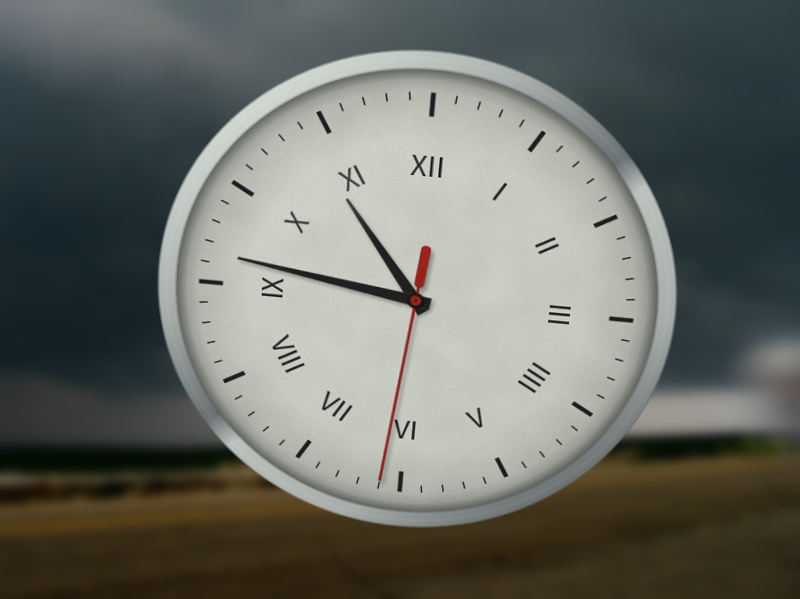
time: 10:46:31
